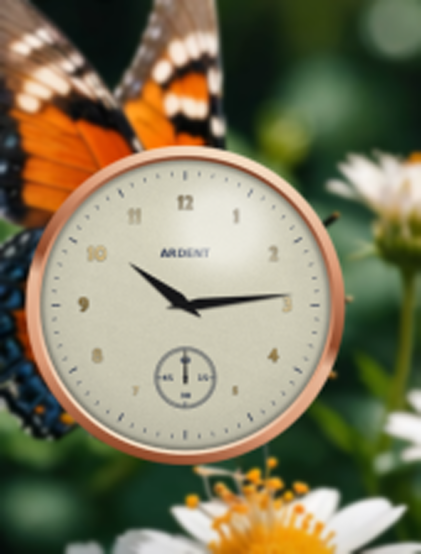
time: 10:14
